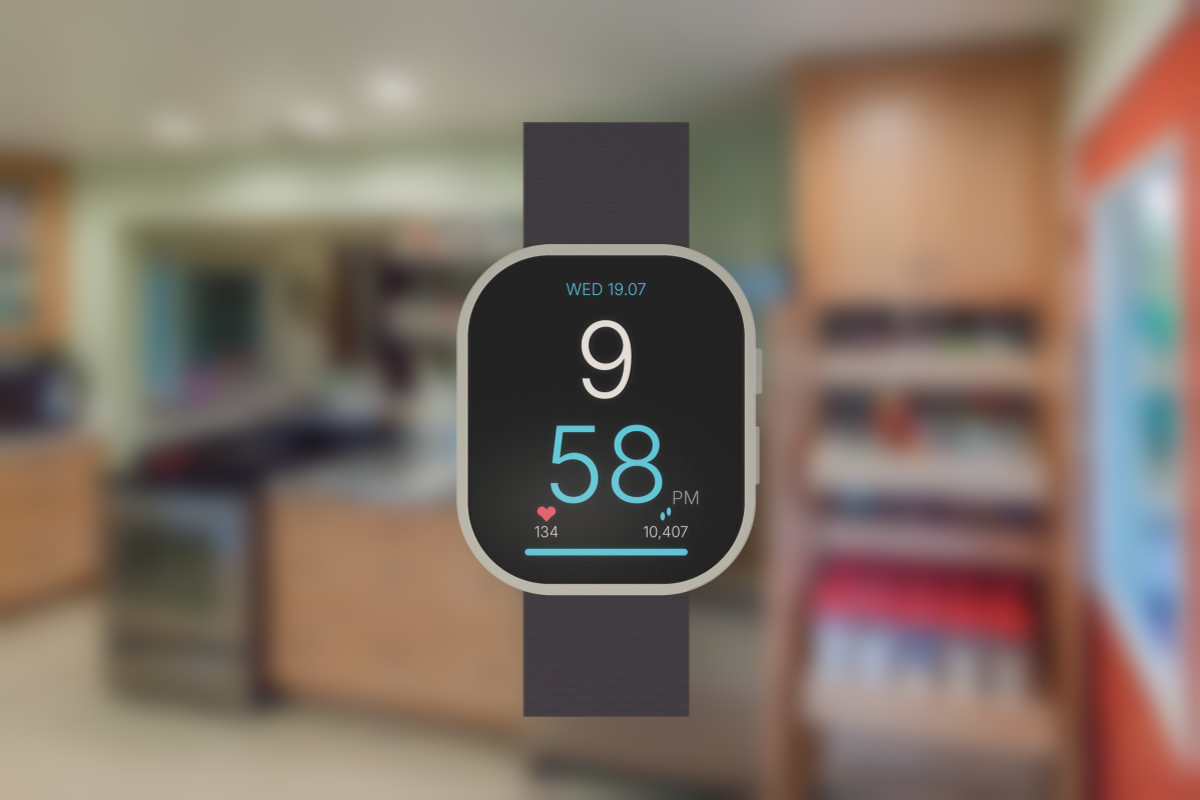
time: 9:58
